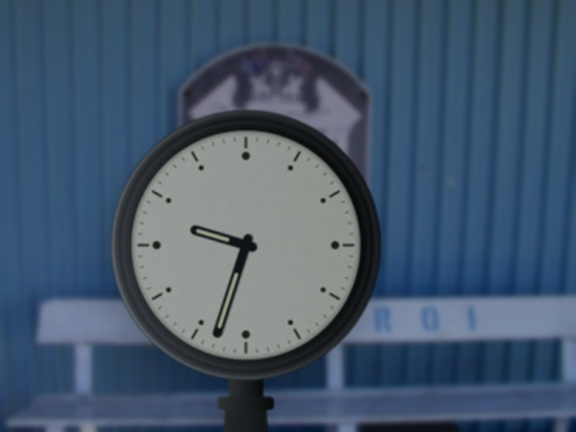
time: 9:33
